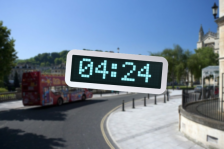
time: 4:24
